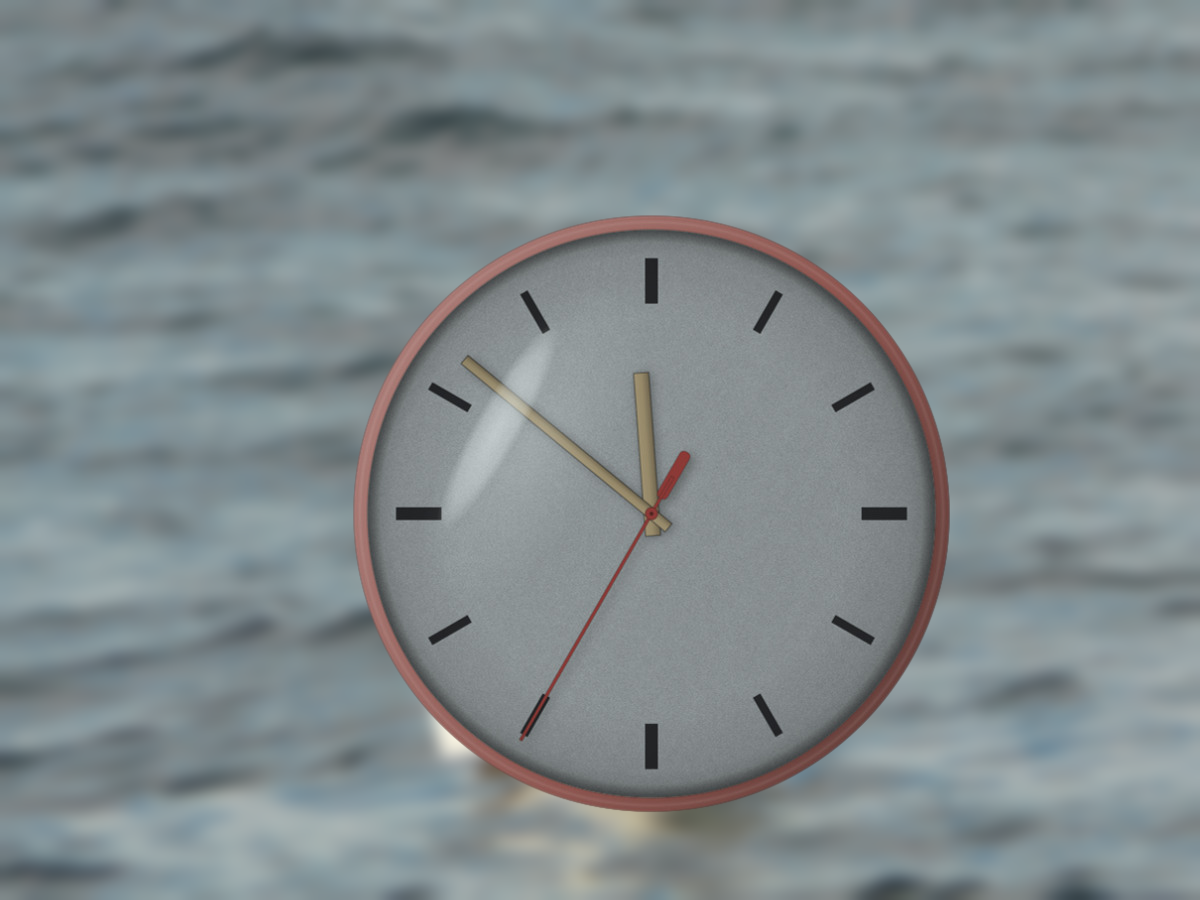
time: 11:51:35
